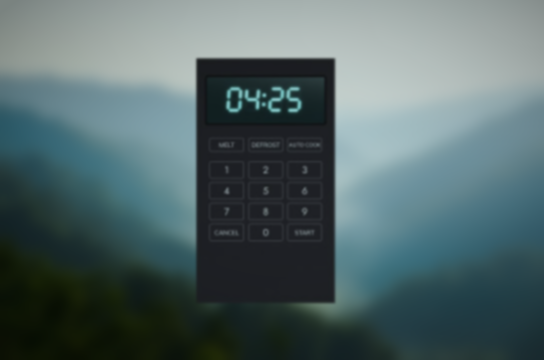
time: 4:25
